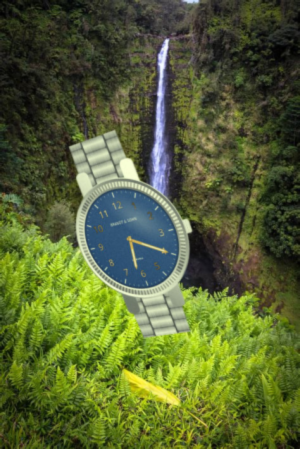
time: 6:20
